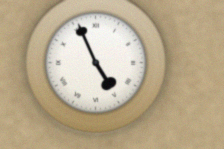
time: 4:56
